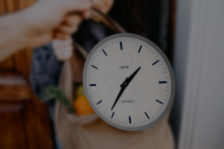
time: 1:36
